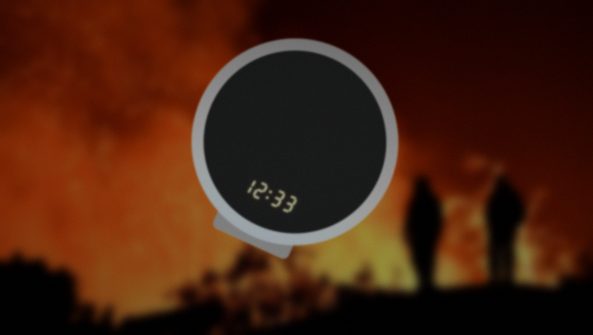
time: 12:33
